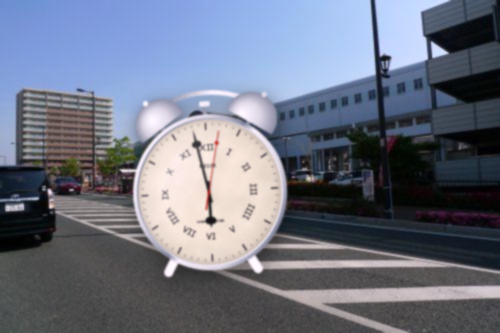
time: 5:58:02
